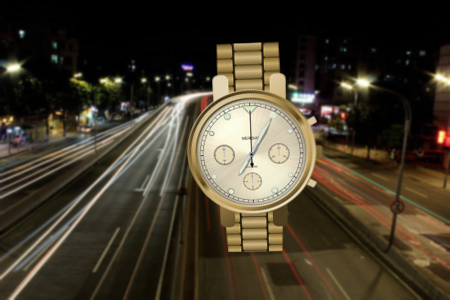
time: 7:05
